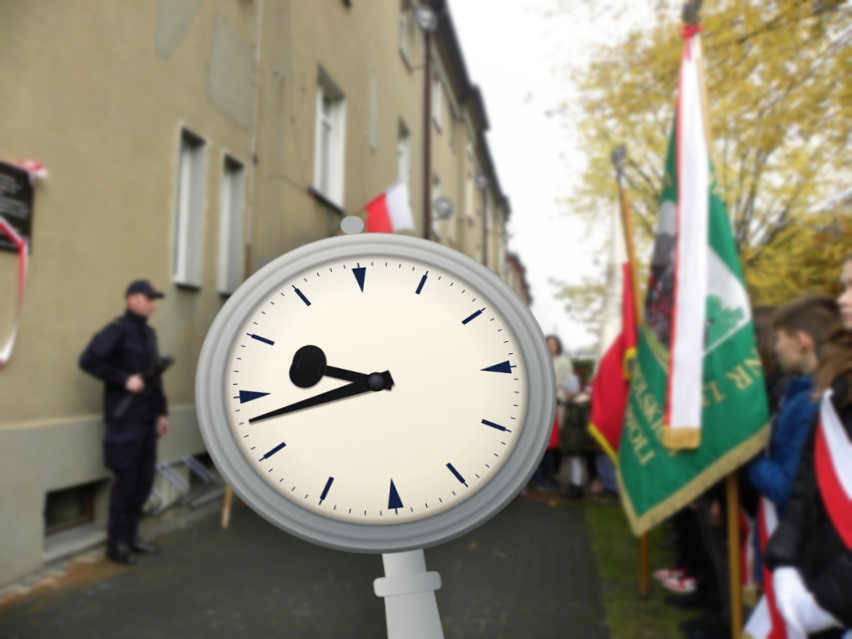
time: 9:43
